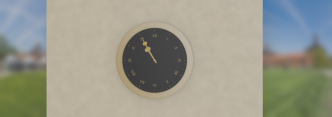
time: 10:55
